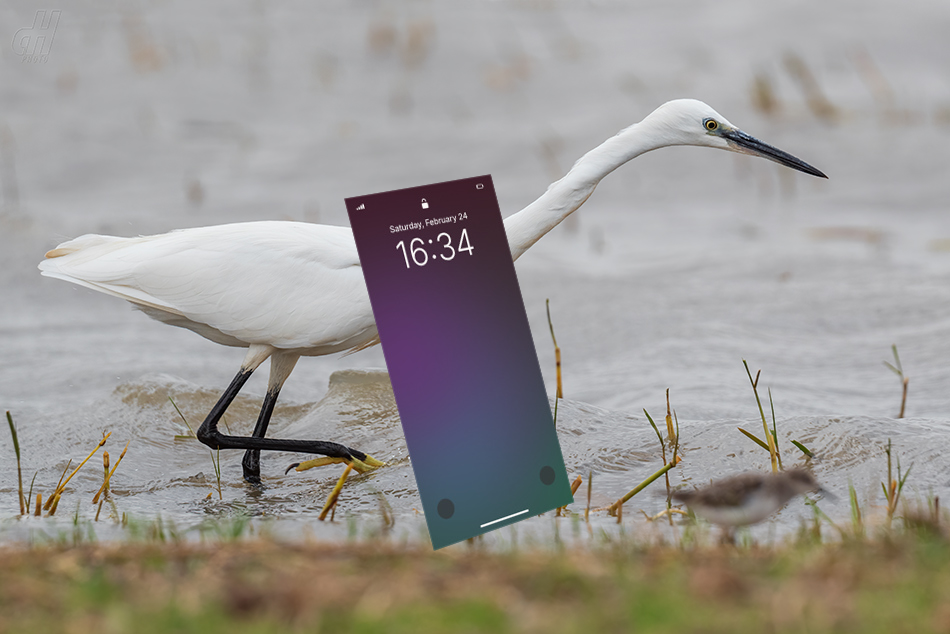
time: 16:34
